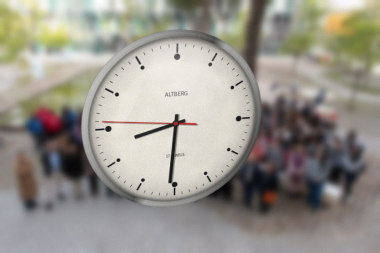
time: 8:30:46
